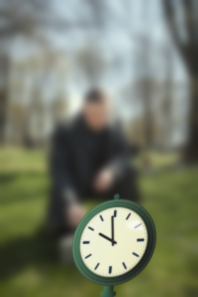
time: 9:59
